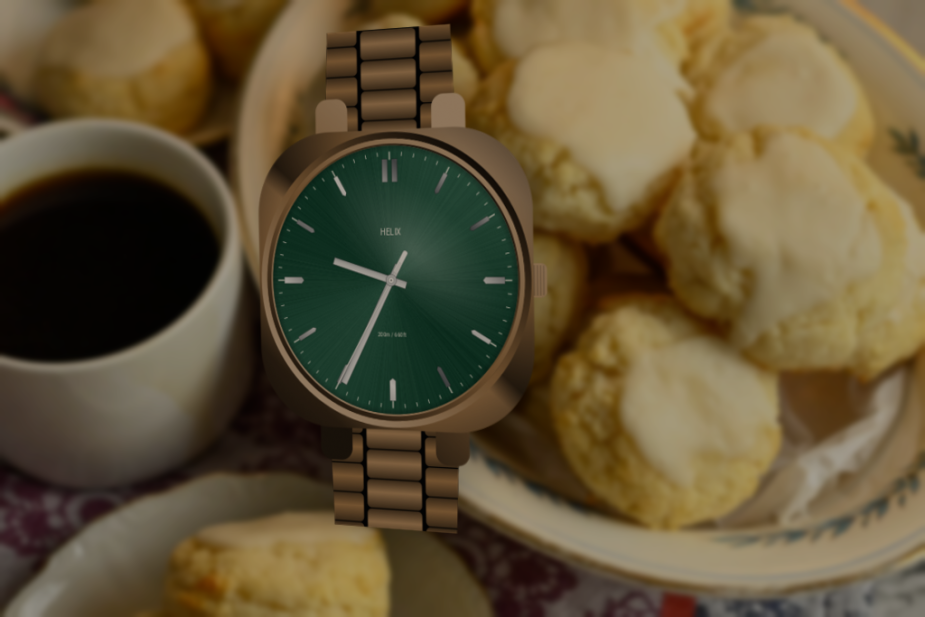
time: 9:34:35
